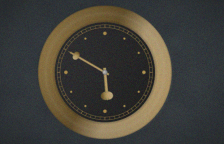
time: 5:50
